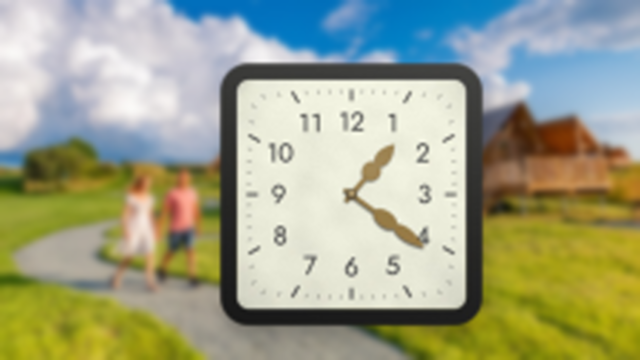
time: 1:21
